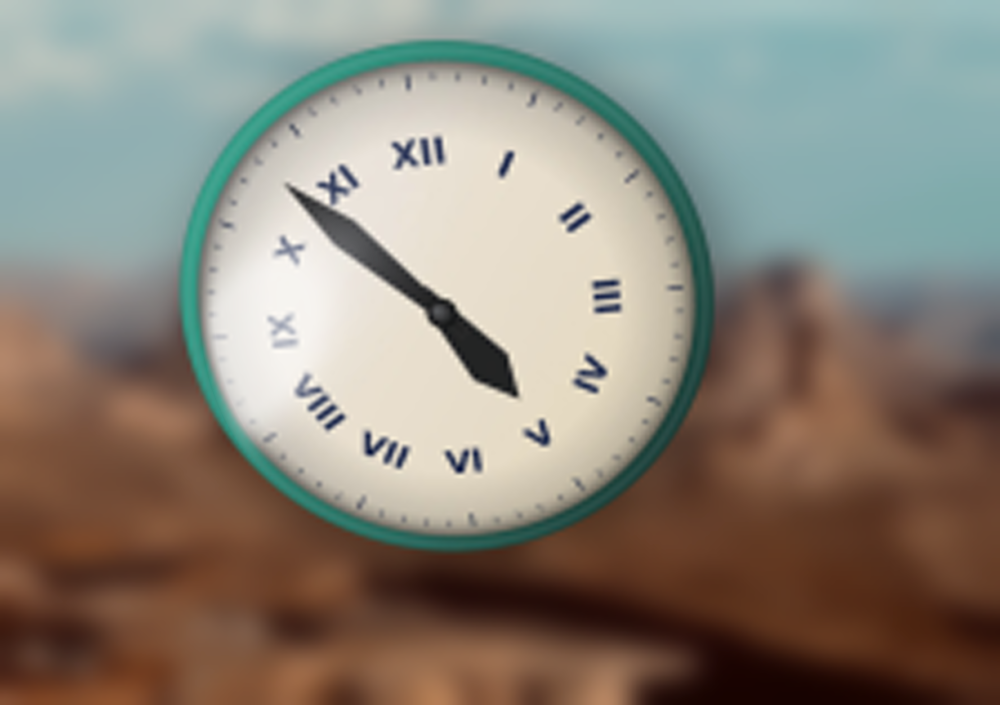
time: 4:53
